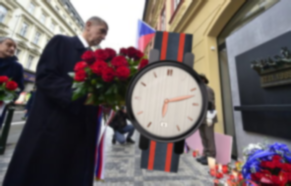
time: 6:12
